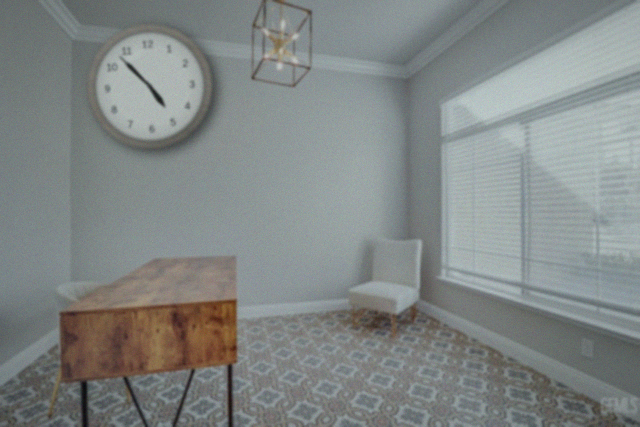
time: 4:53
